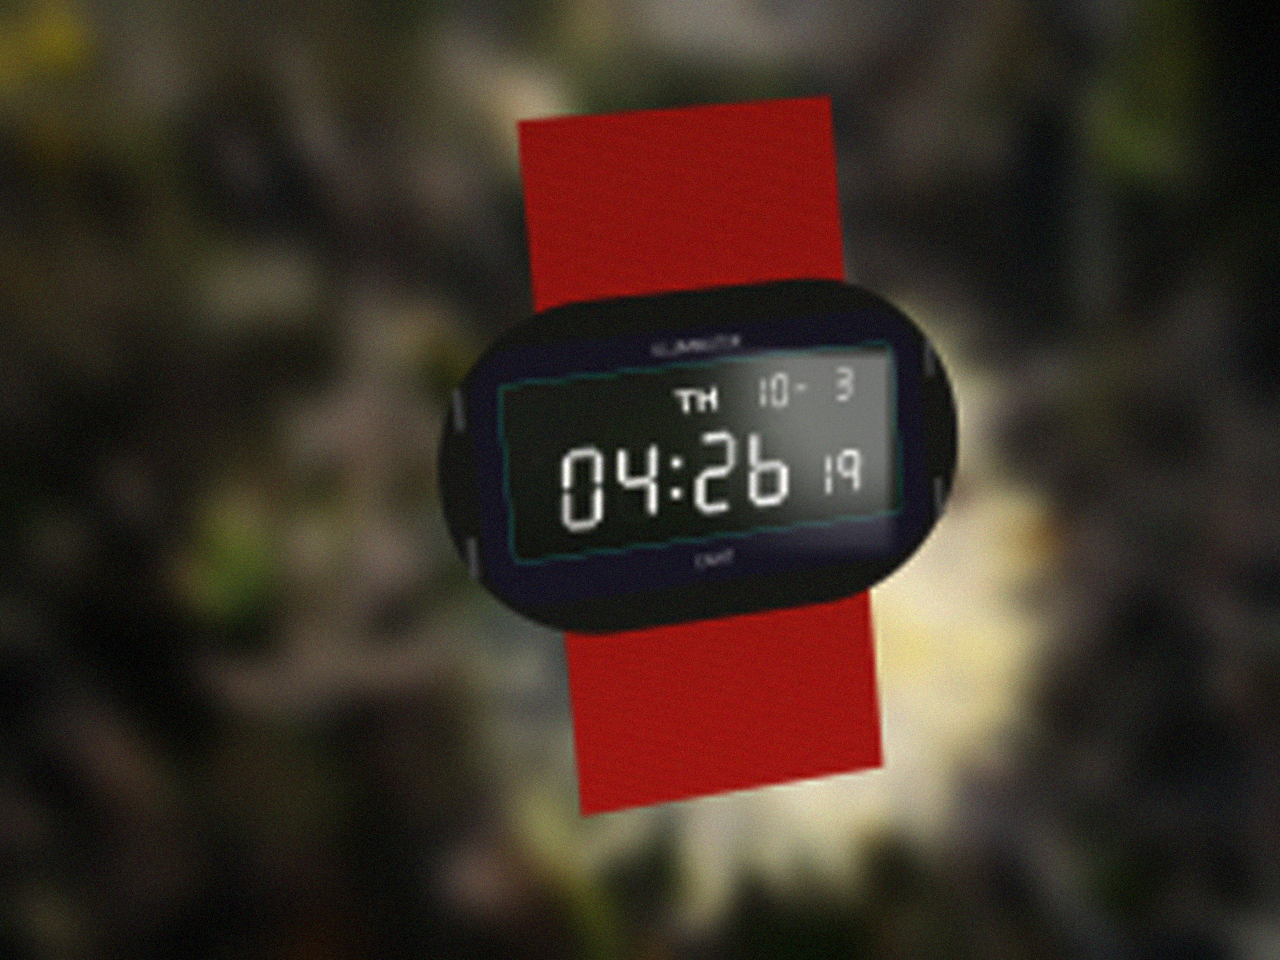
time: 4:26:19
